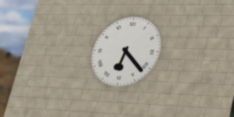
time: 6:22
